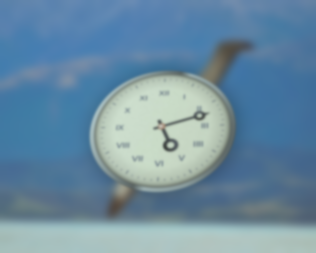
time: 5:12
